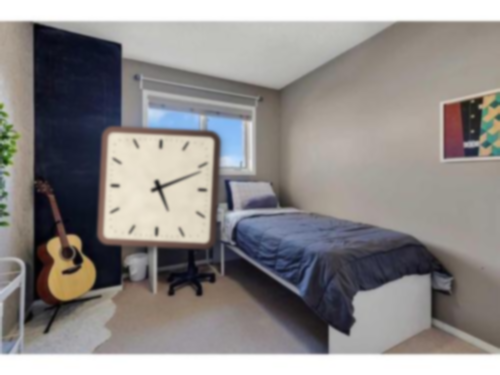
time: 5:11
